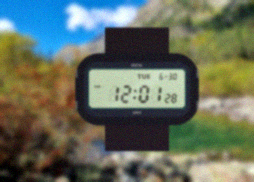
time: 12:01
